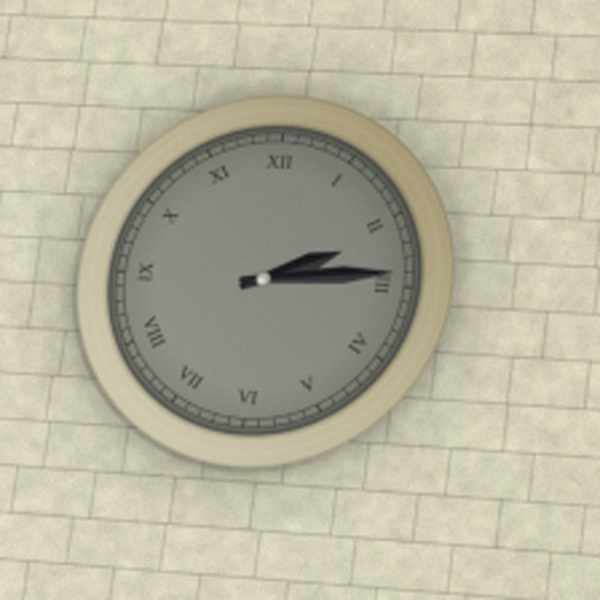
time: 2:14
